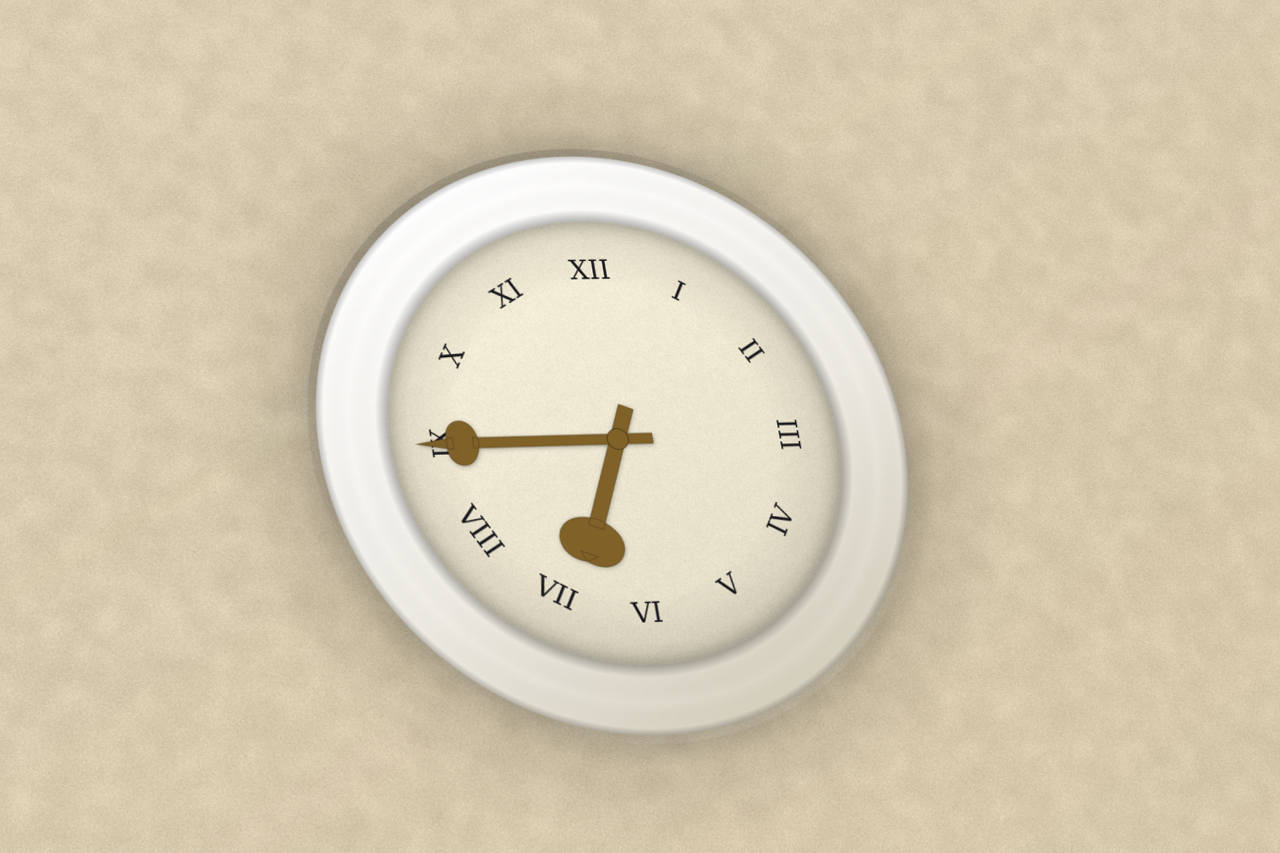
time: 6:45
